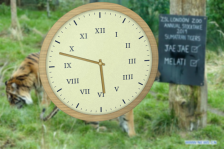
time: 5:48
